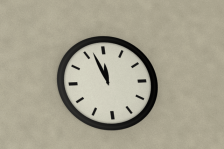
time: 11:57
